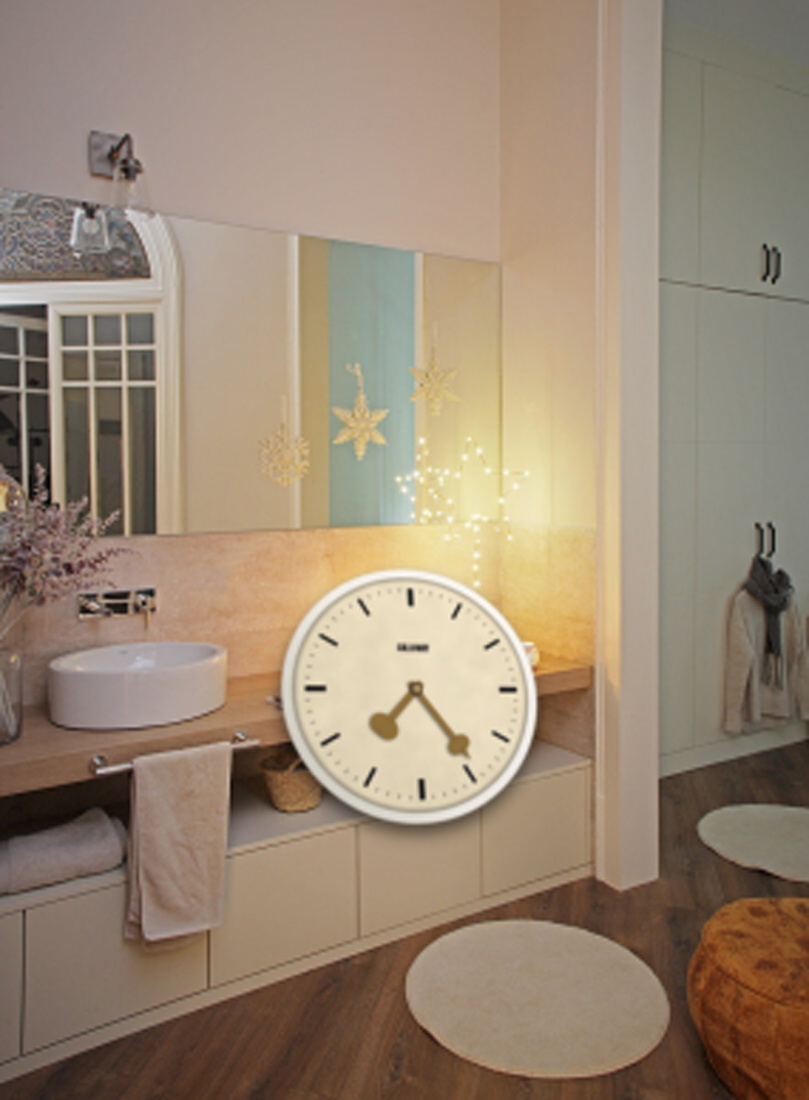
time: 7:24
